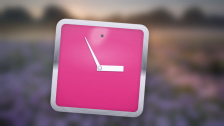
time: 2:55
